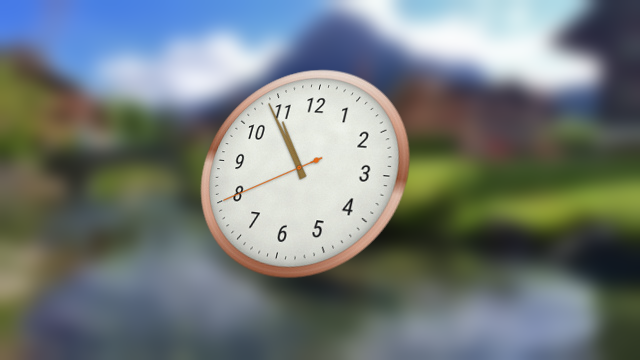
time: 10:53:40
